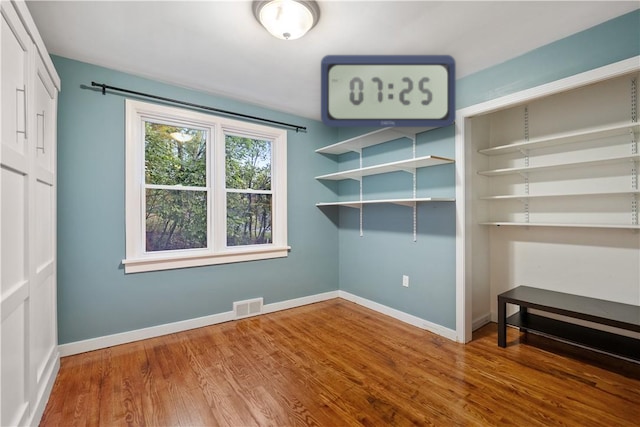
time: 7:25
